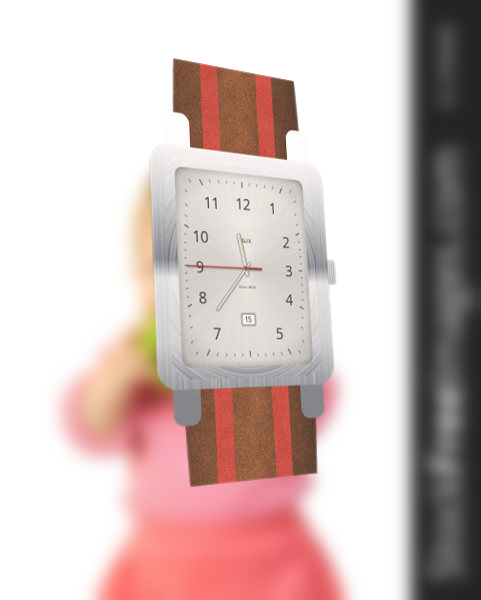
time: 11:36:45
